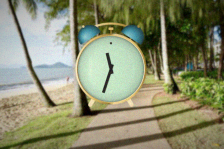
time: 11:33
